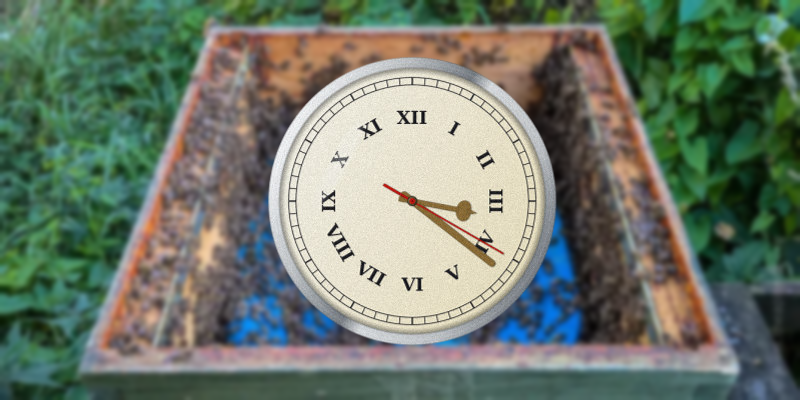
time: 3:21:20
